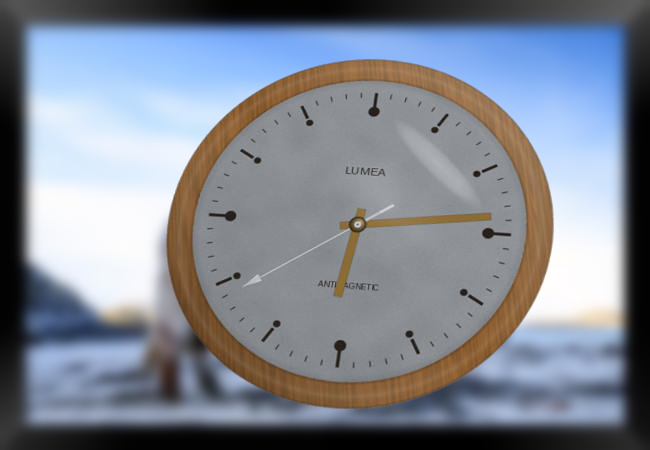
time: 6:13:39
